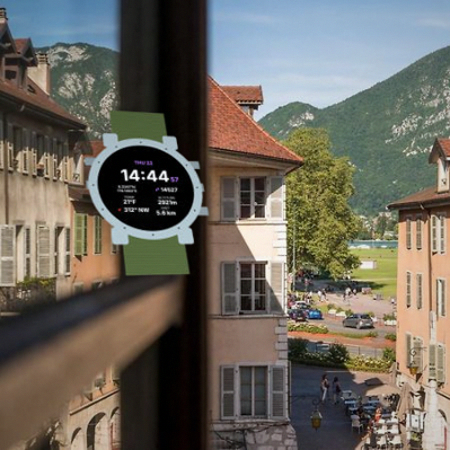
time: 14:44
